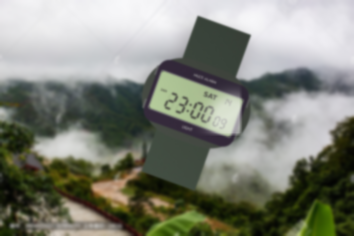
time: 23:00:09
